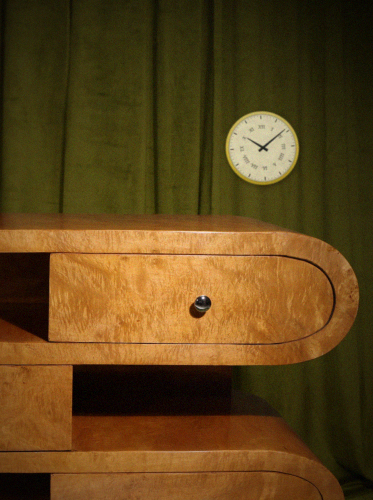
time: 10:09
